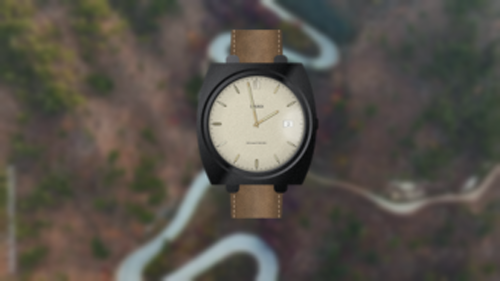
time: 1:58
